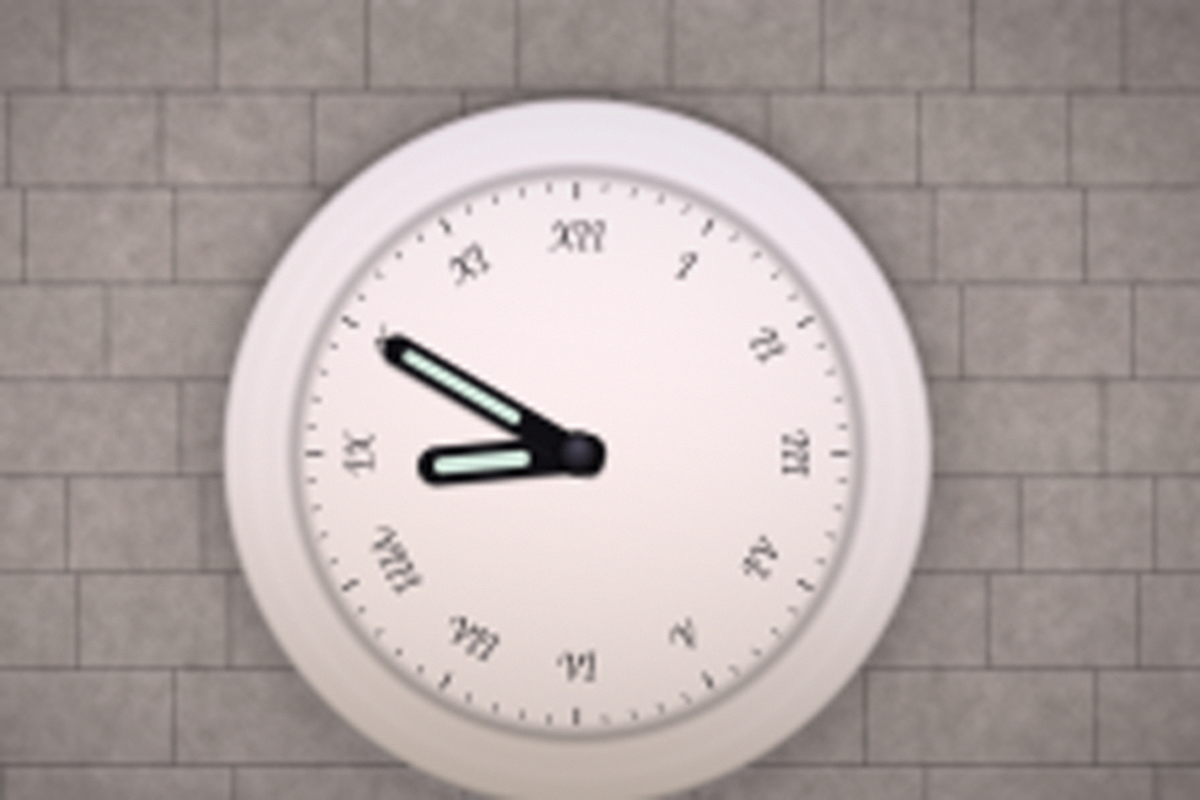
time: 8:50
